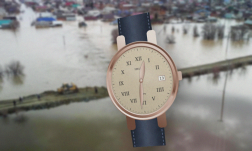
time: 12:31
